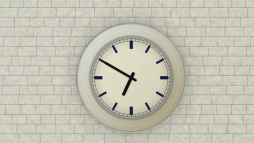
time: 6:50
